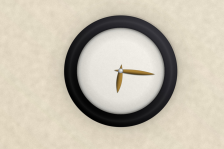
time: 6:16
